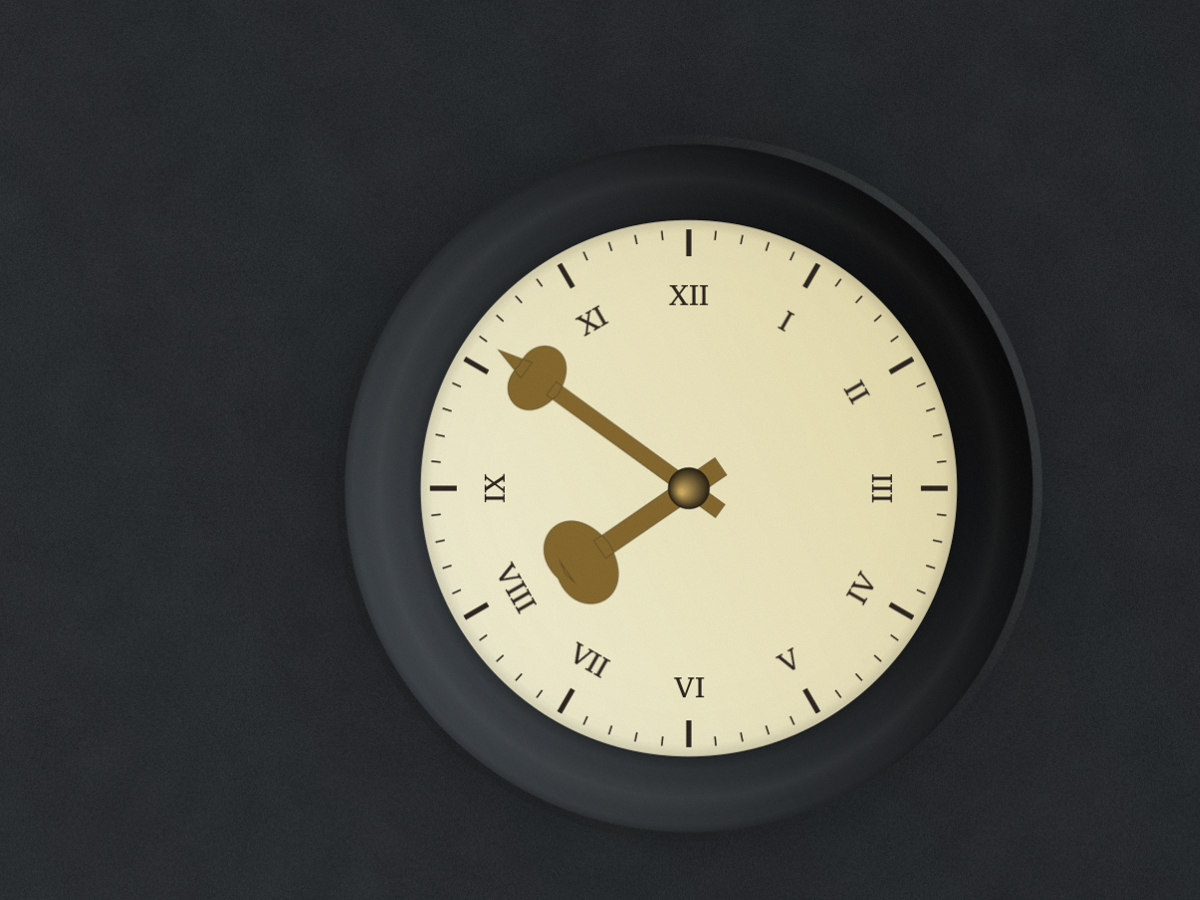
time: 7:51
